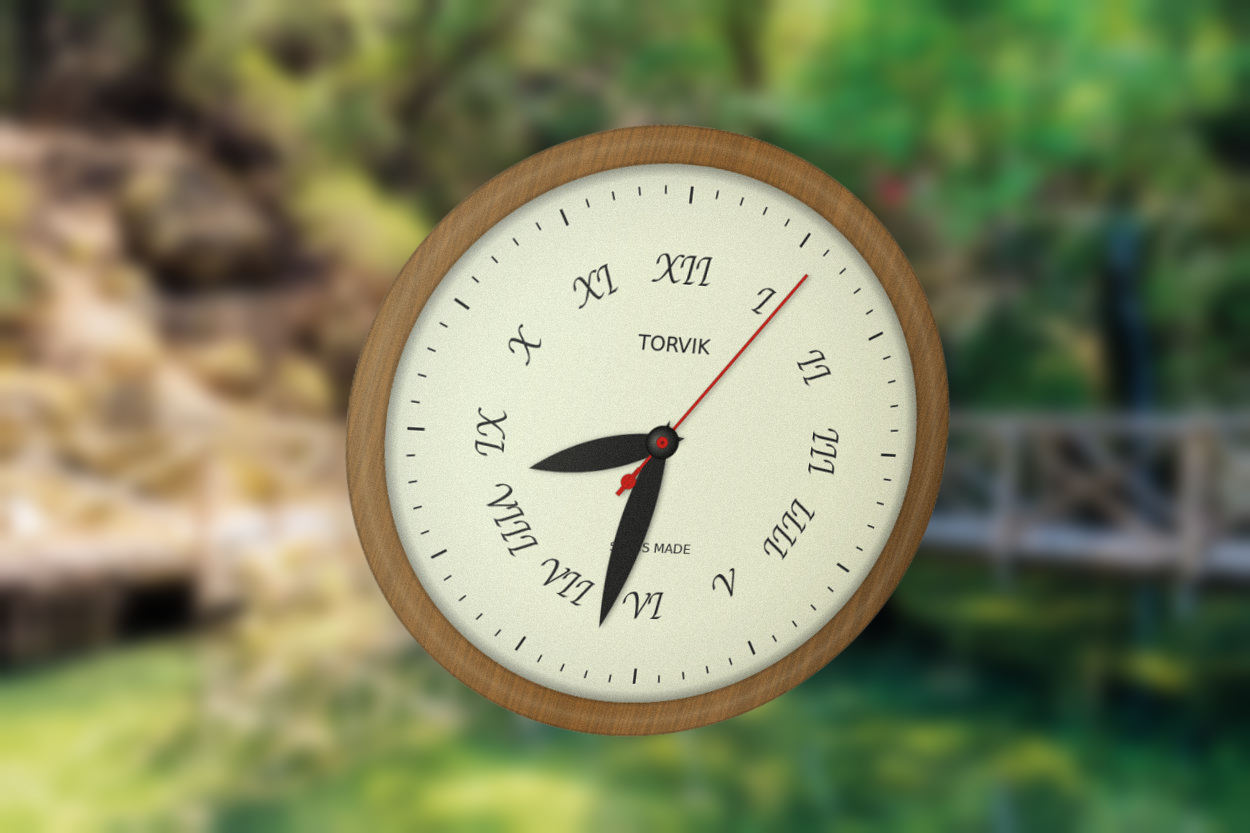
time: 8:32:06
